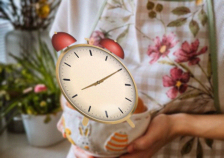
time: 8:10
